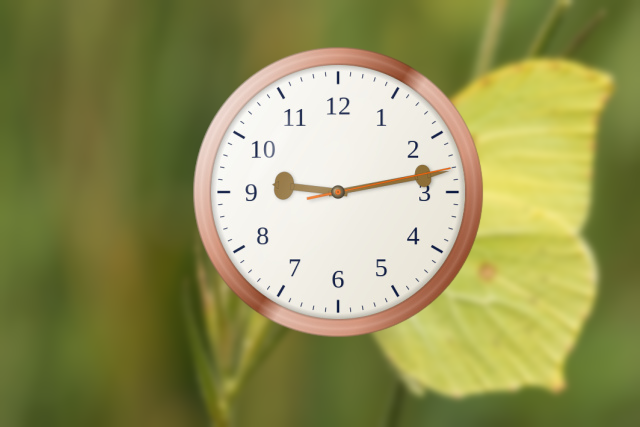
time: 9:13:13
